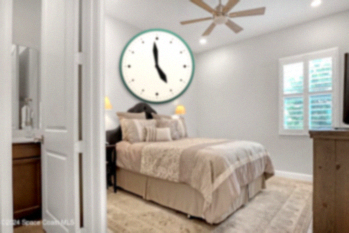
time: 4:59
